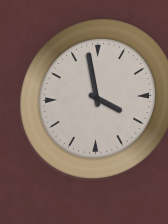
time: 3:58
